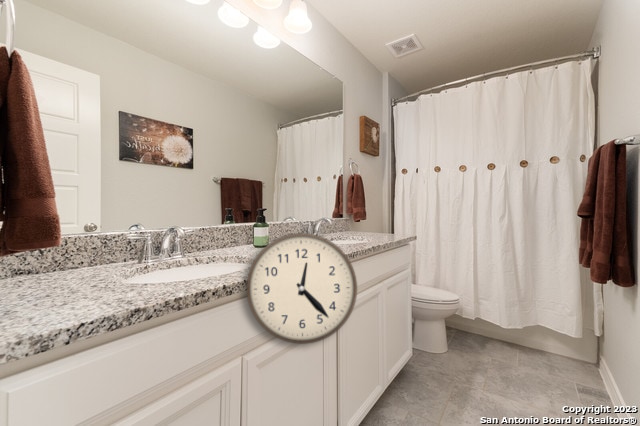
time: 12:23
